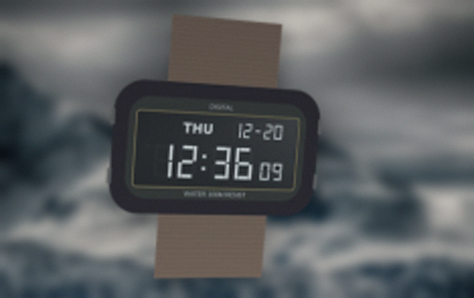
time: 12:36:09
